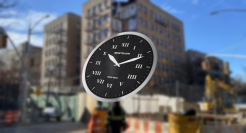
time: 10:11
